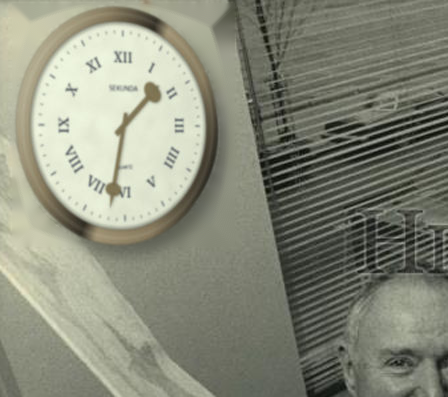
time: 1:32
